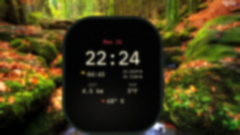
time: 22:24
